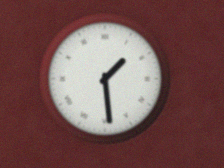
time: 1:29
